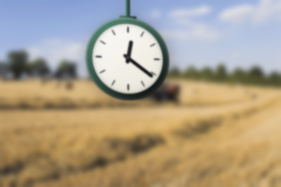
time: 12:21
